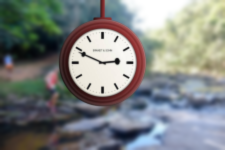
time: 2:49
